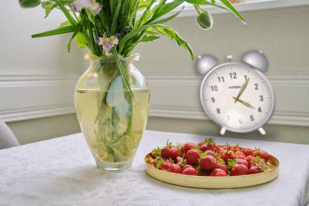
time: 4:06
